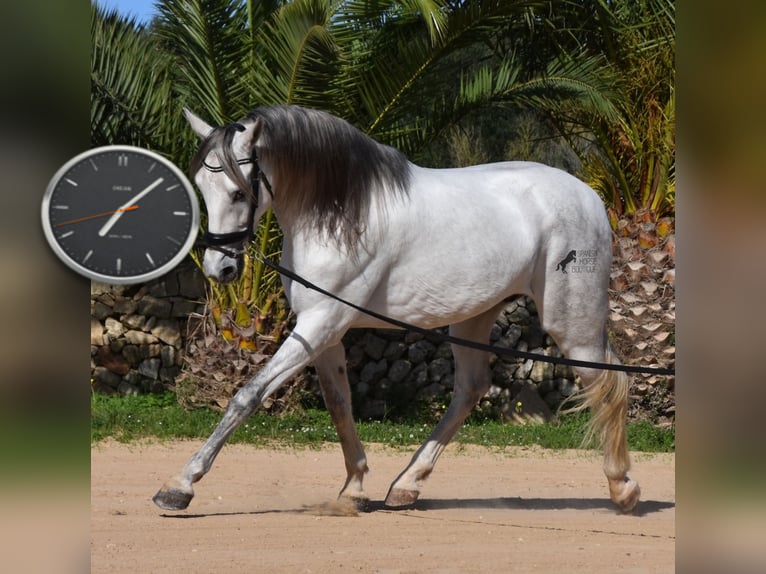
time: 7:07:42
